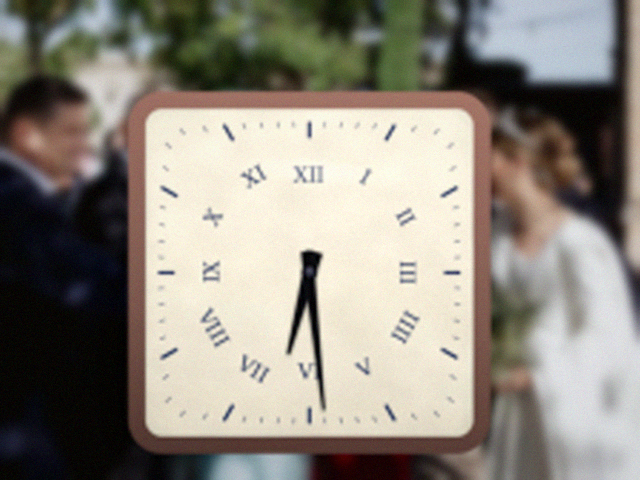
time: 6:29
